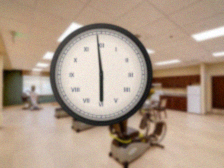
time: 5:59
